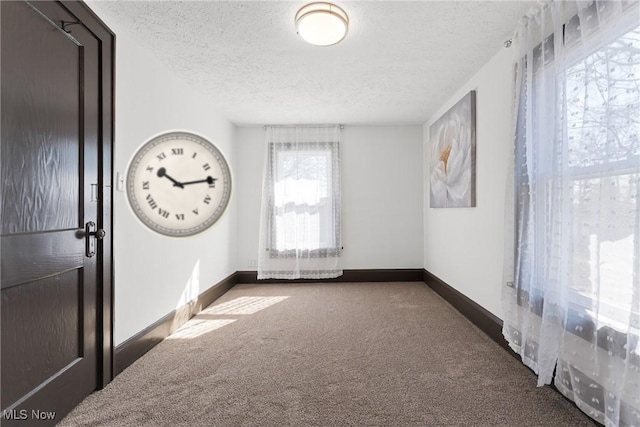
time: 10:14
